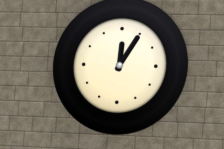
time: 12:05
